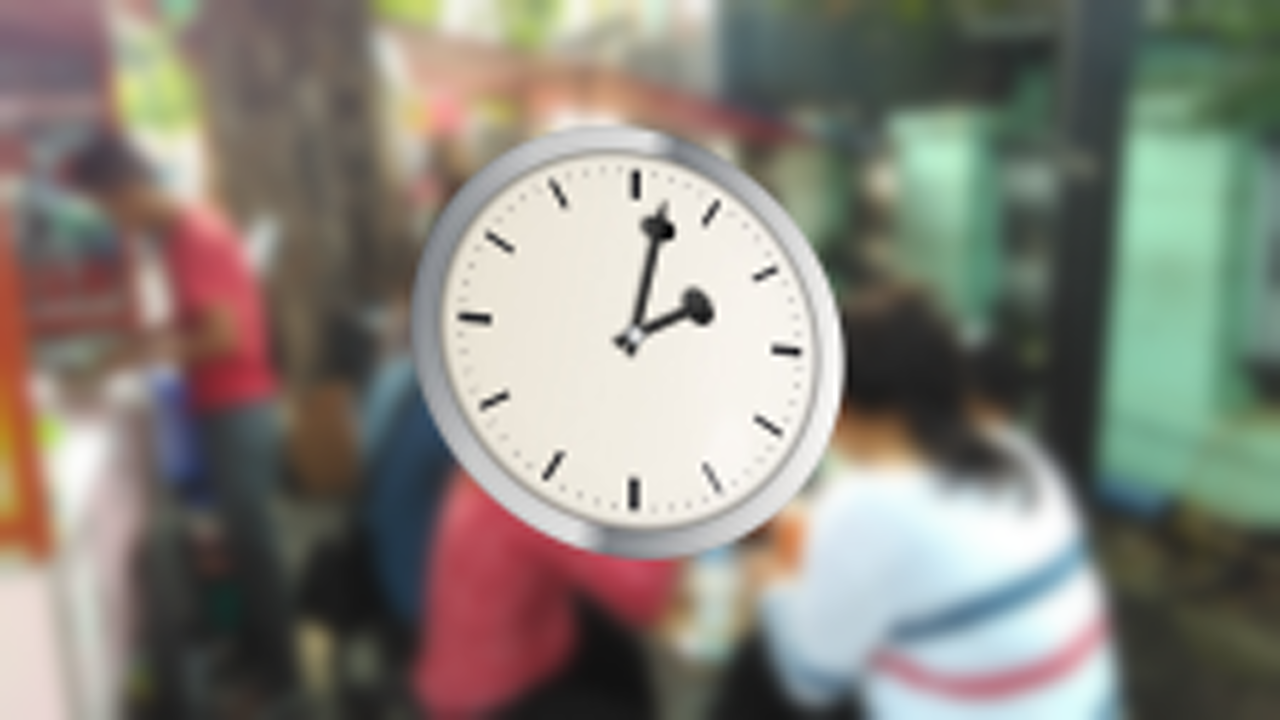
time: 2:02
